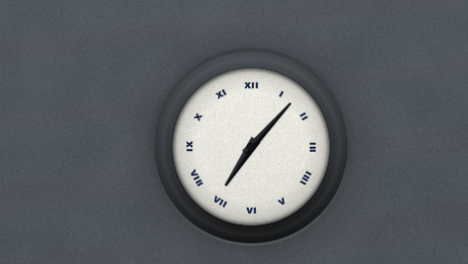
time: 7:07
